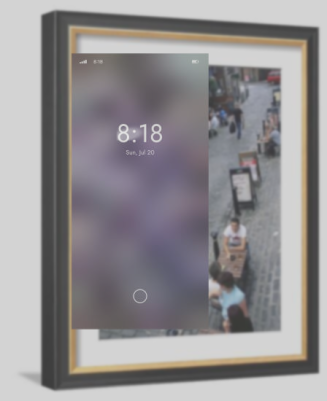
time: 8:18
